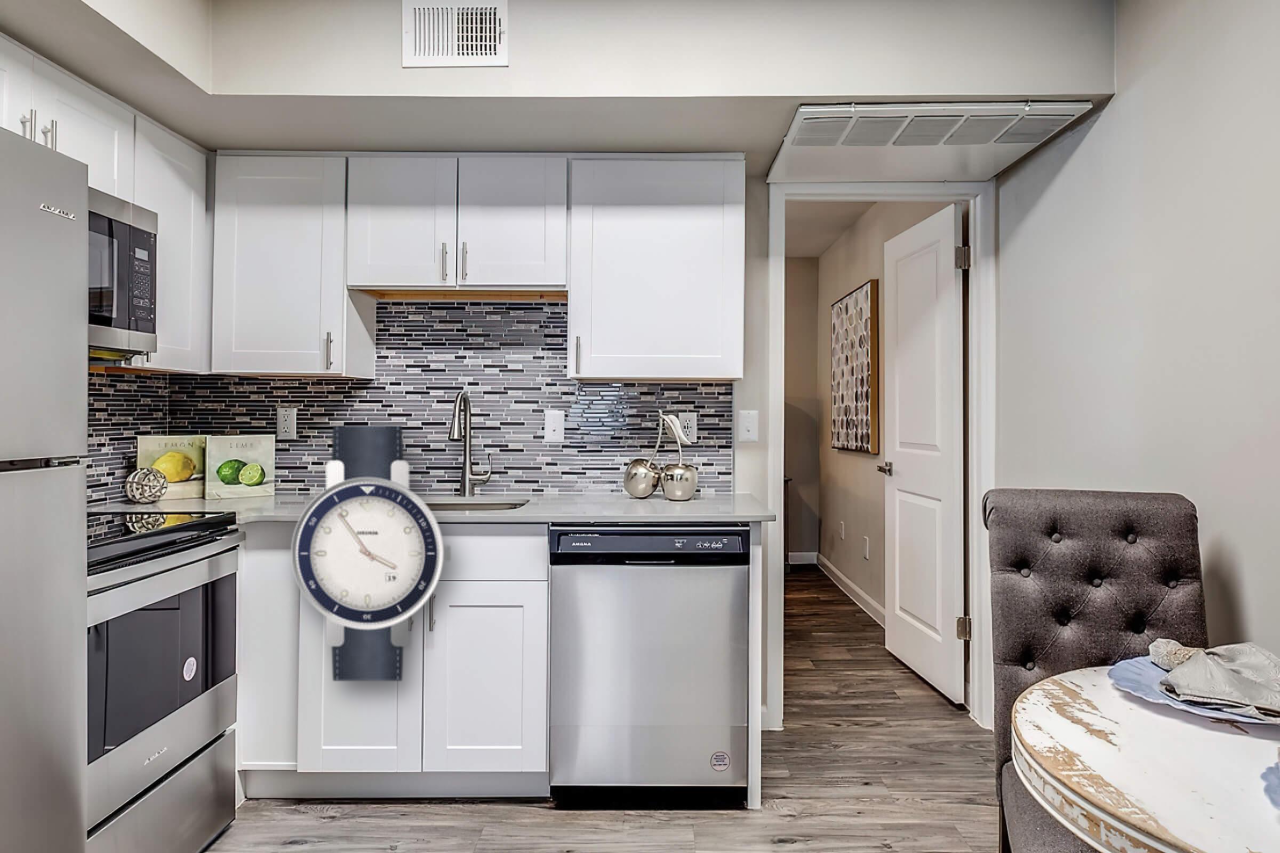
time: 3:54
